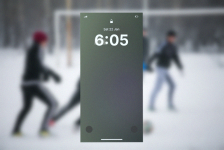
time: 6:05
